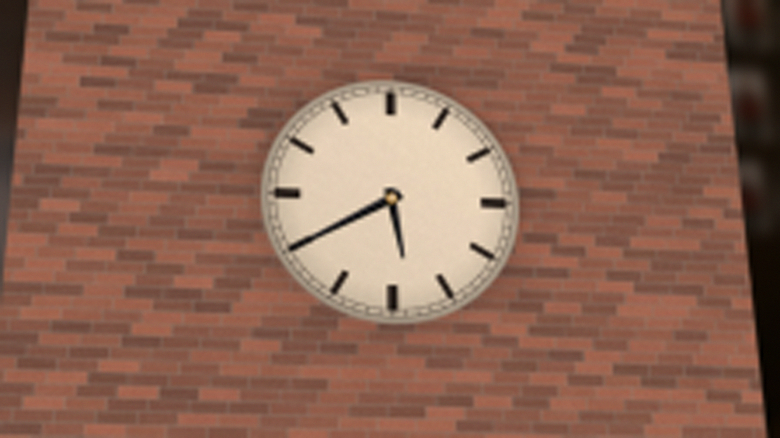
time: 5:40
